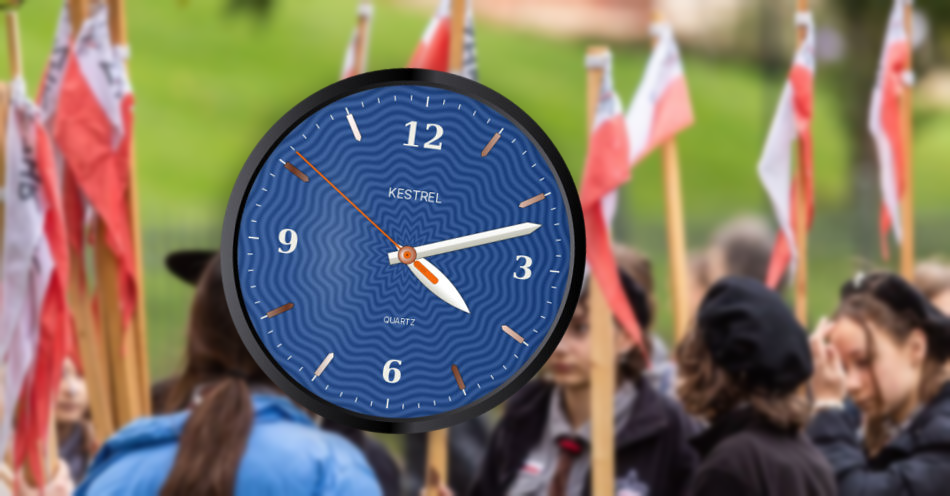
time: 4:11:51
